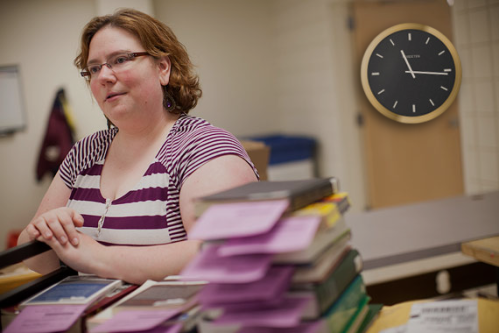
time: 11:16
